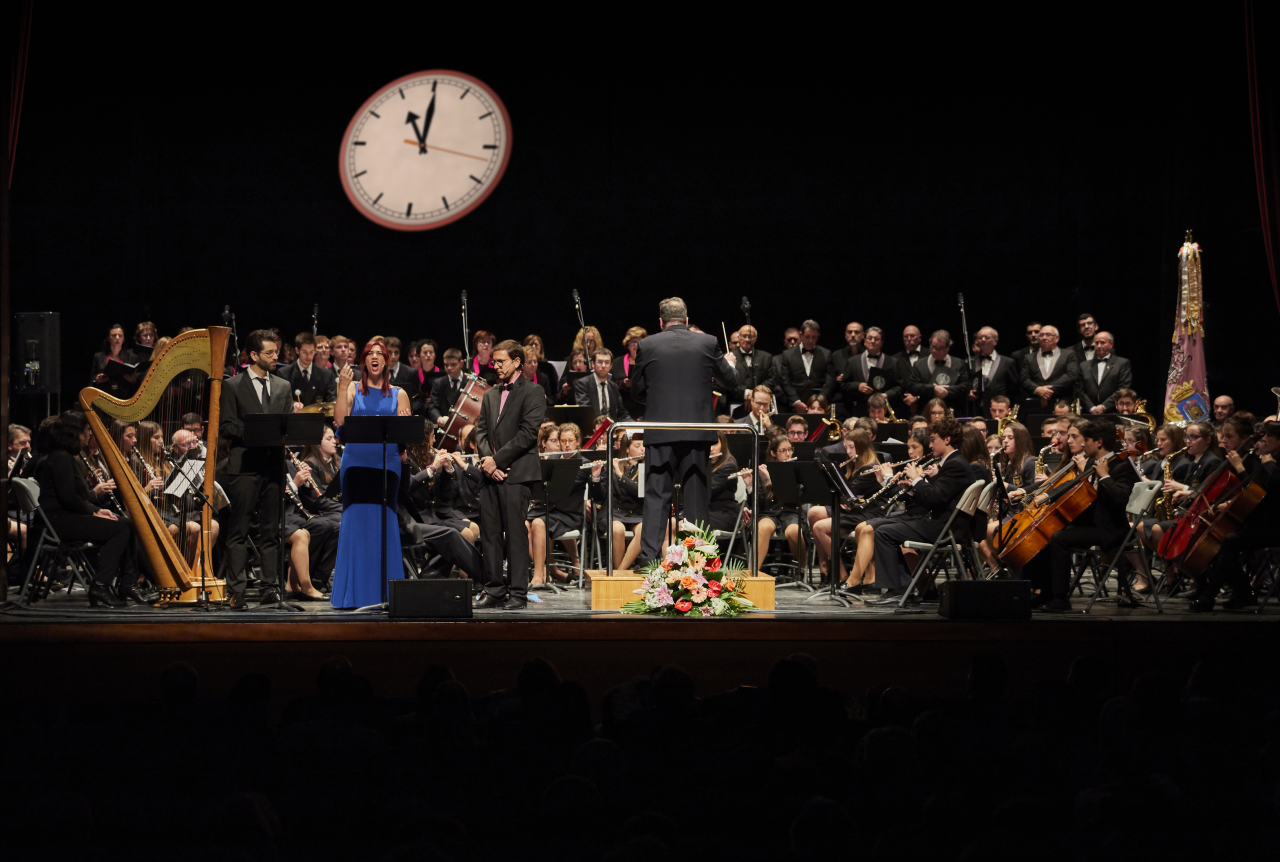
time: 11:00:17
